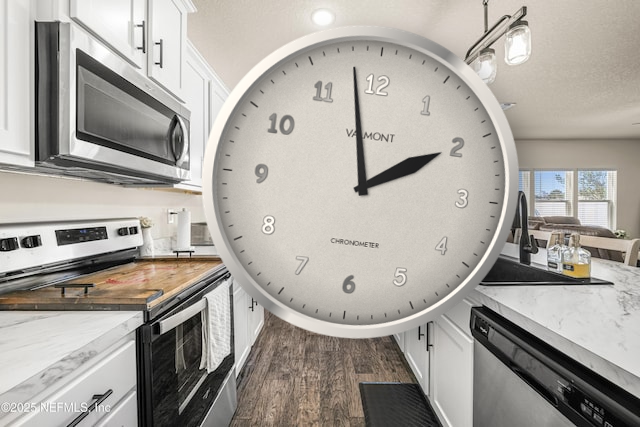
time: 1:58
